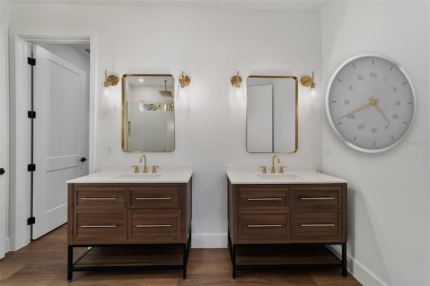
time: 4:41
